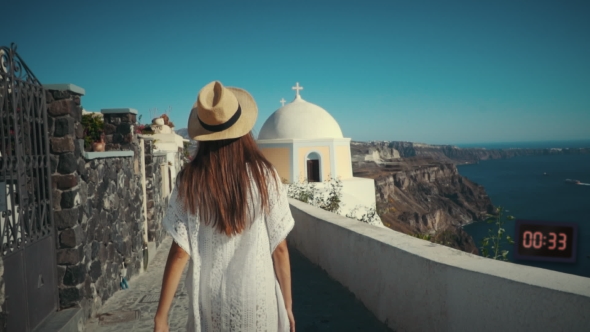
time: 0:33
